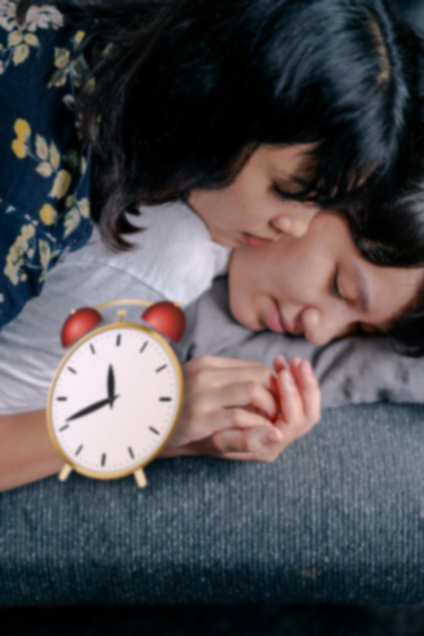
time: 11:41
